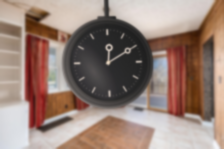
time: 12:10
